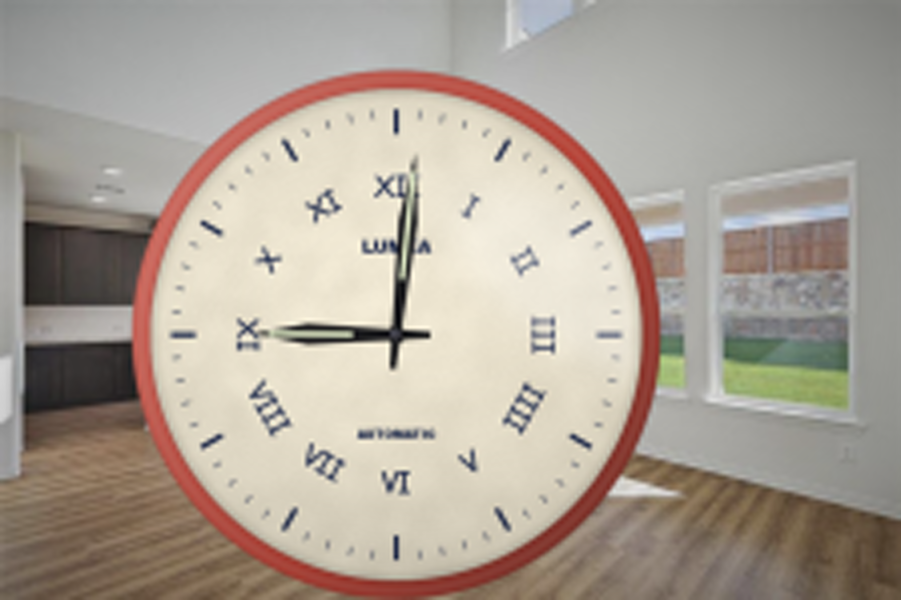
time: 9:01
